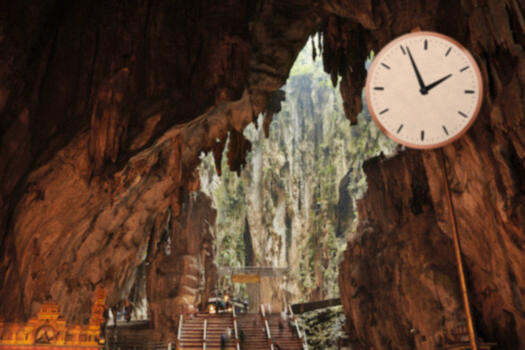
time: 1:56
